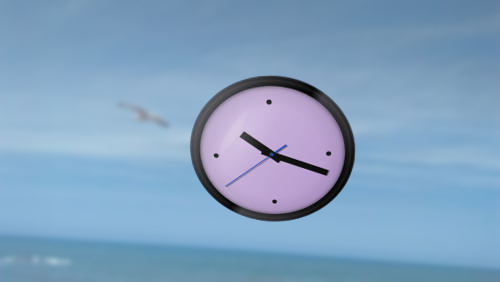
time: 10:18:39
